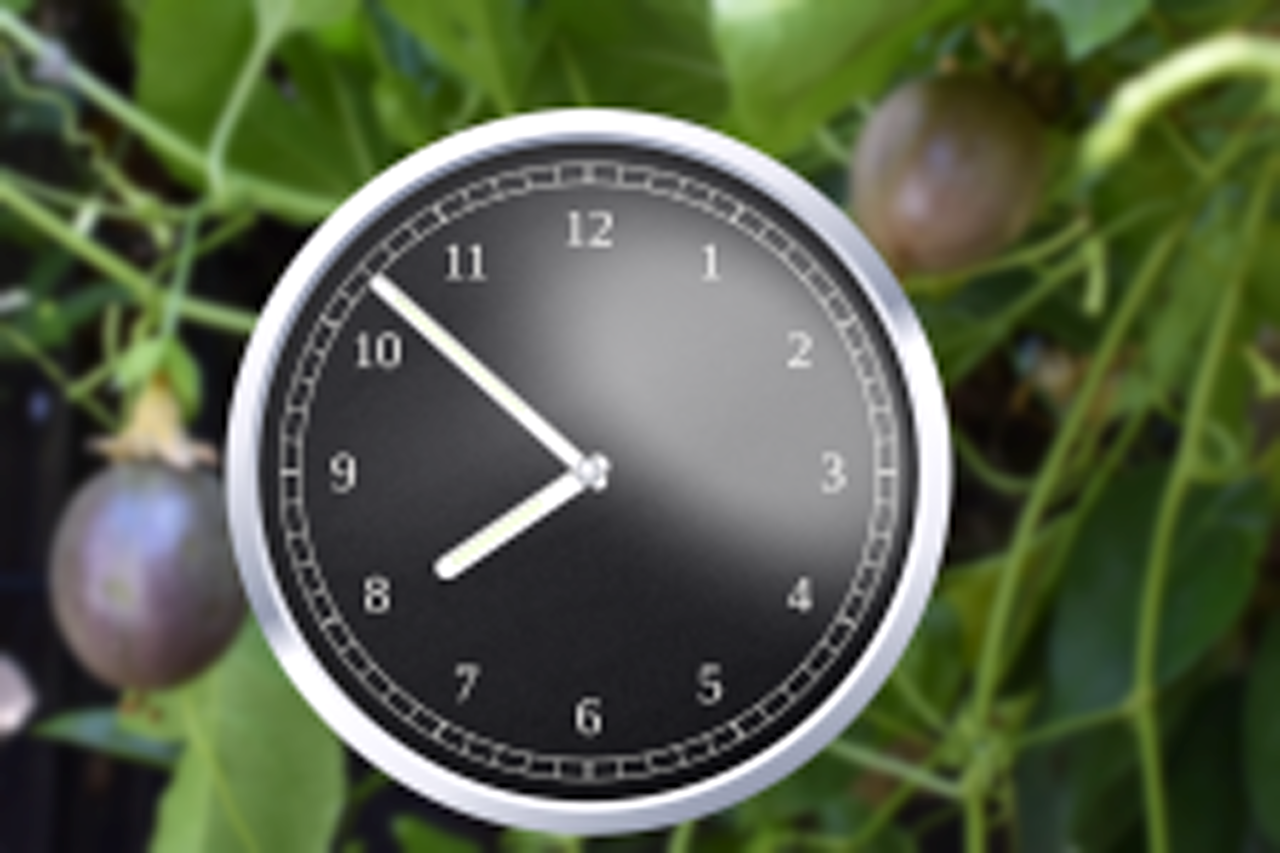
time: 7:52
